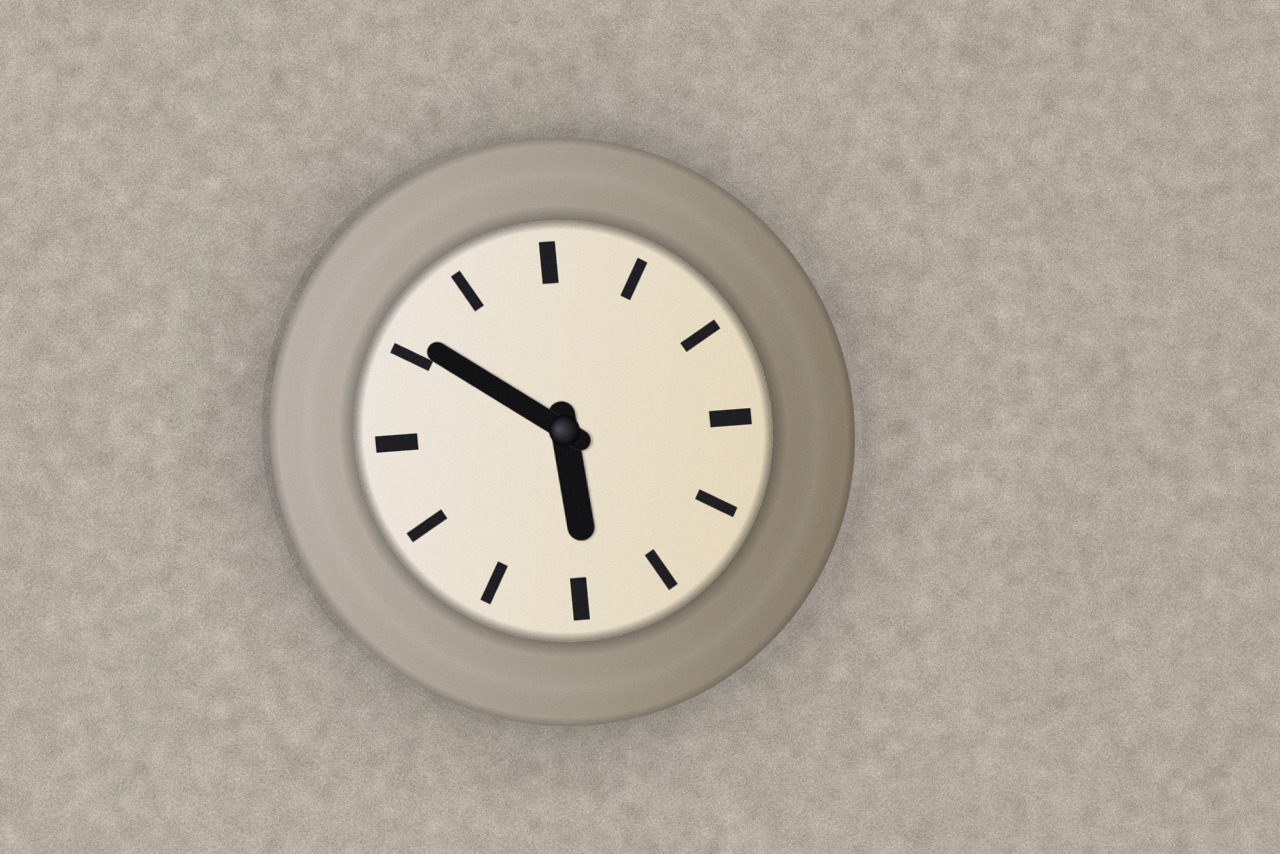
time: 5:51
